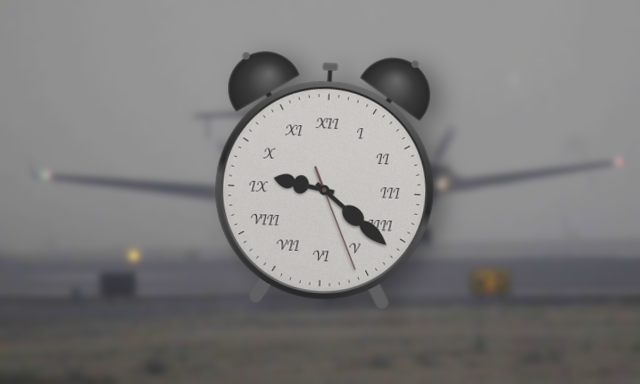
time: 9:21:26
